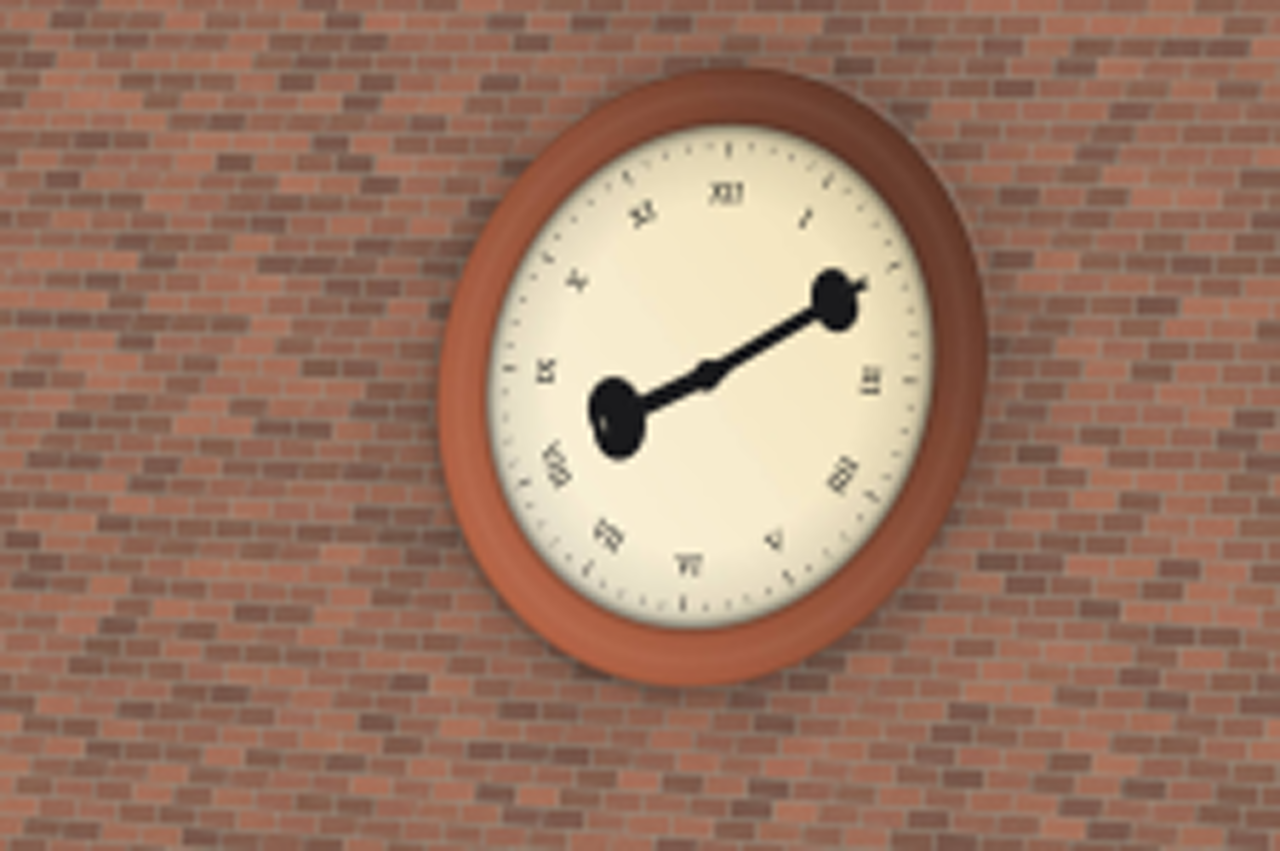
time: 8:10
